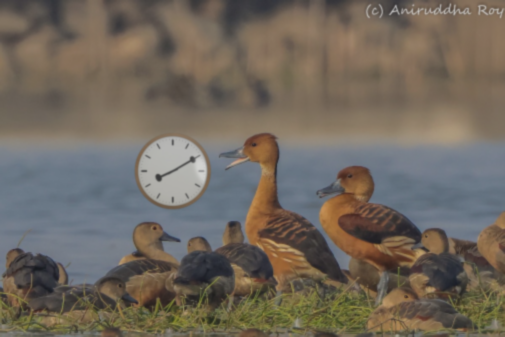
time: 8:10
